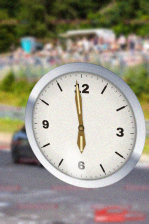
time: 5:59
